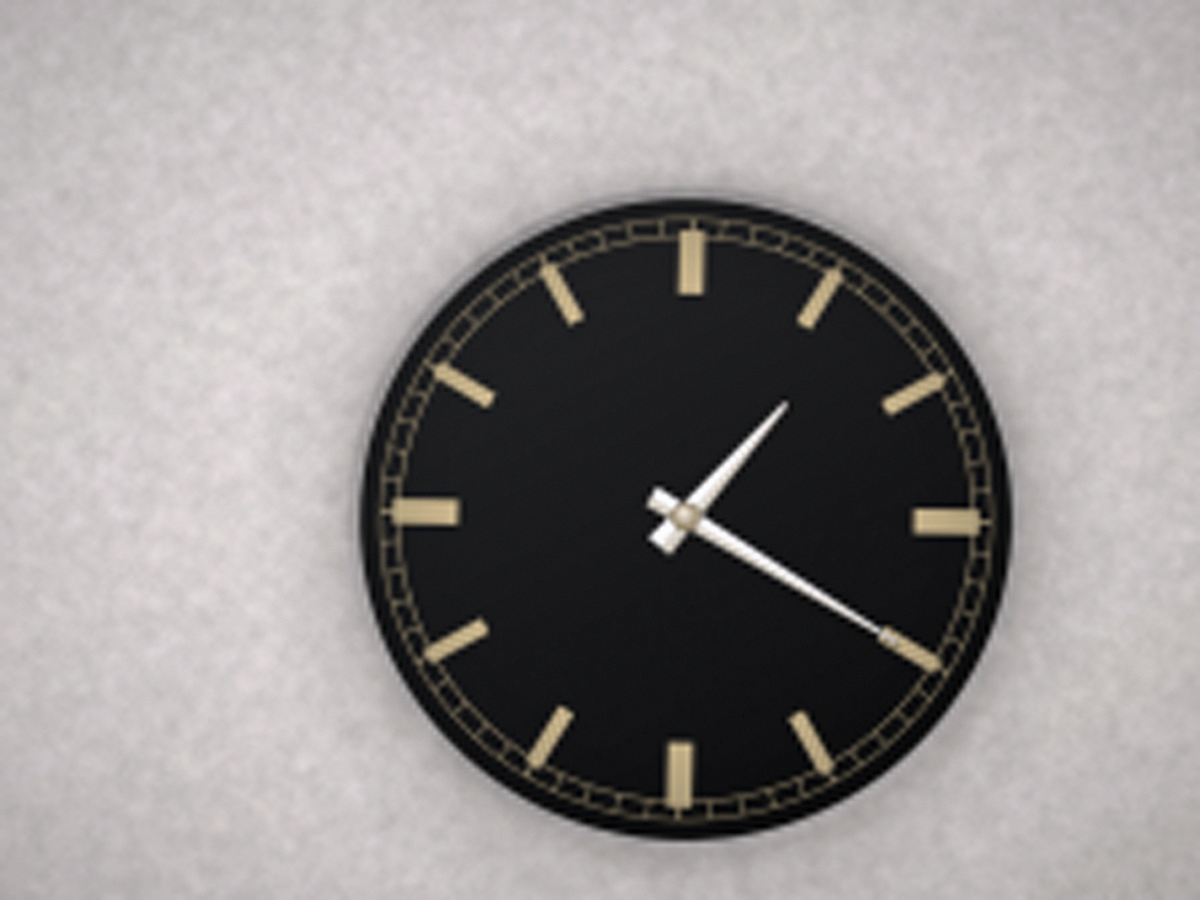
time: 1:20
